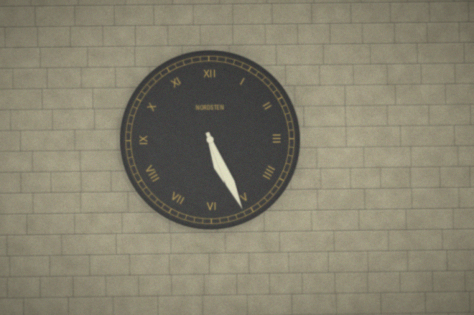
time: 5:26
